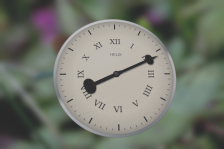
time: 8:11
